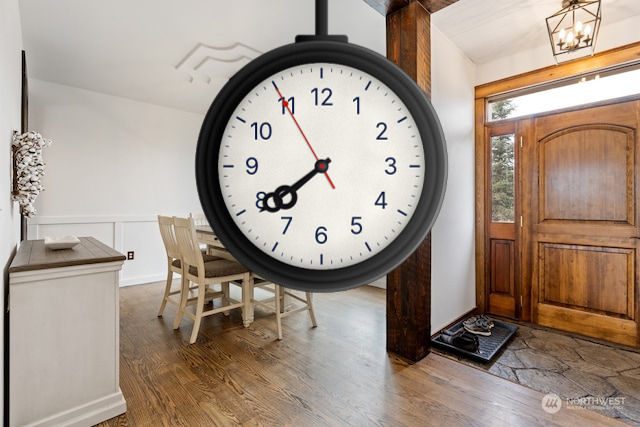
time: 7:38:55
